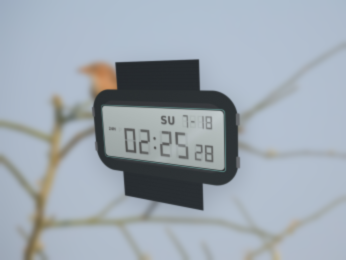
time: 2:25:28
